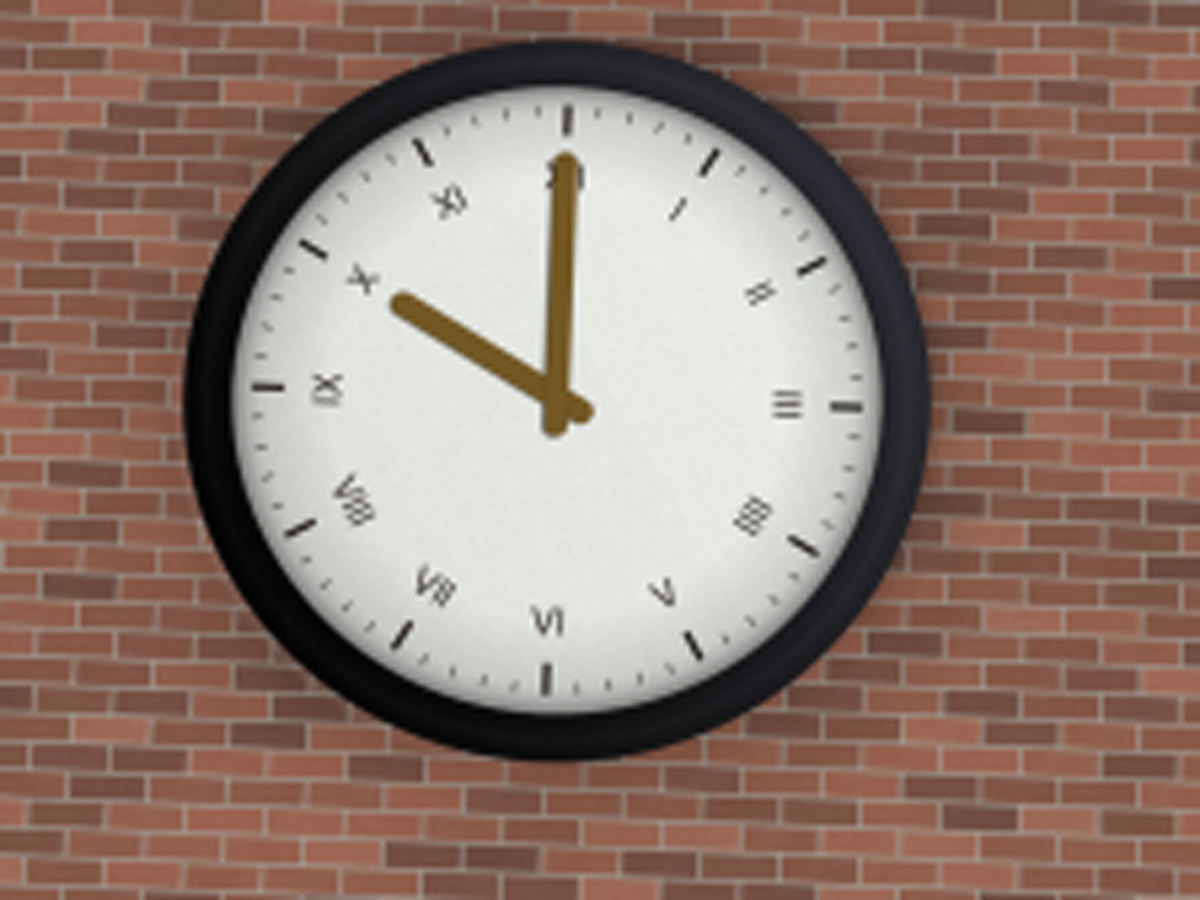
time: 10:00
